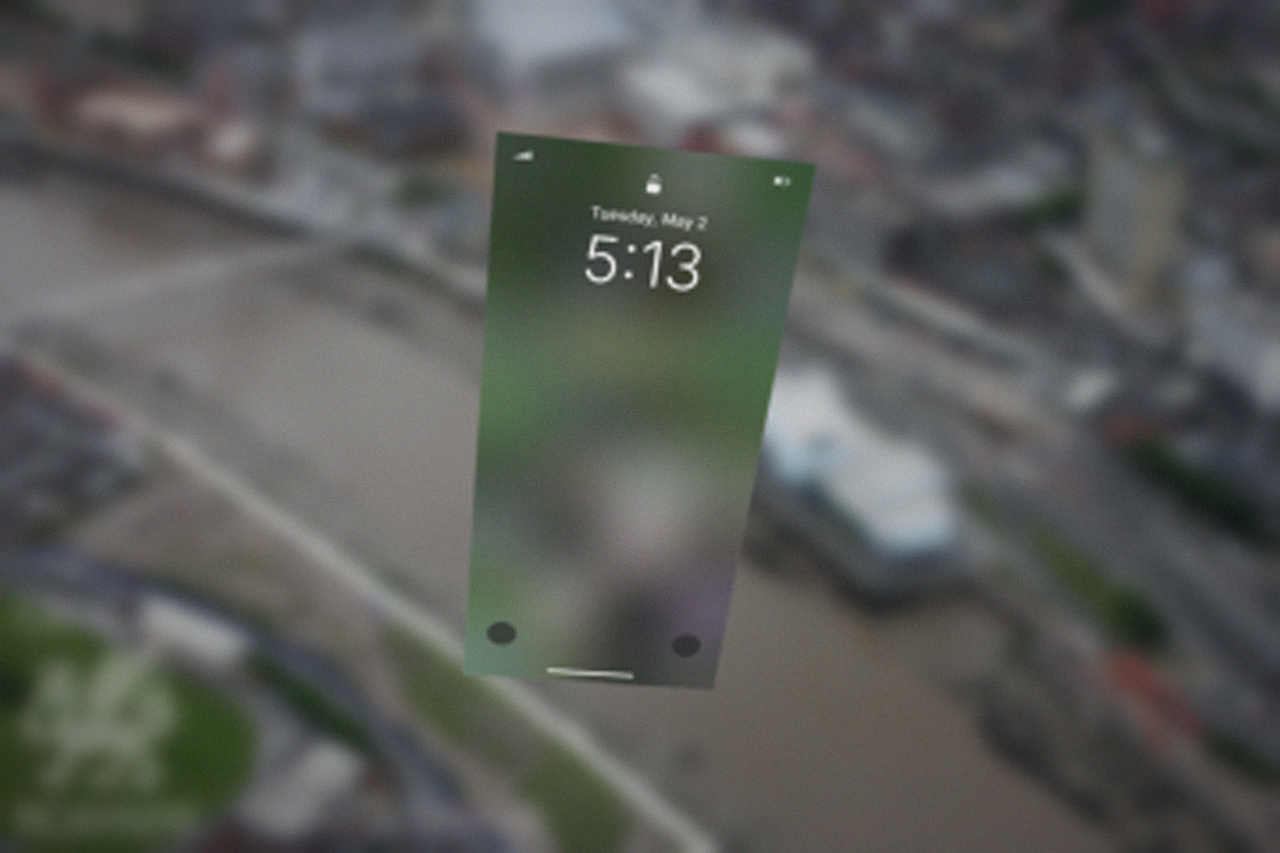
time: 5:13
